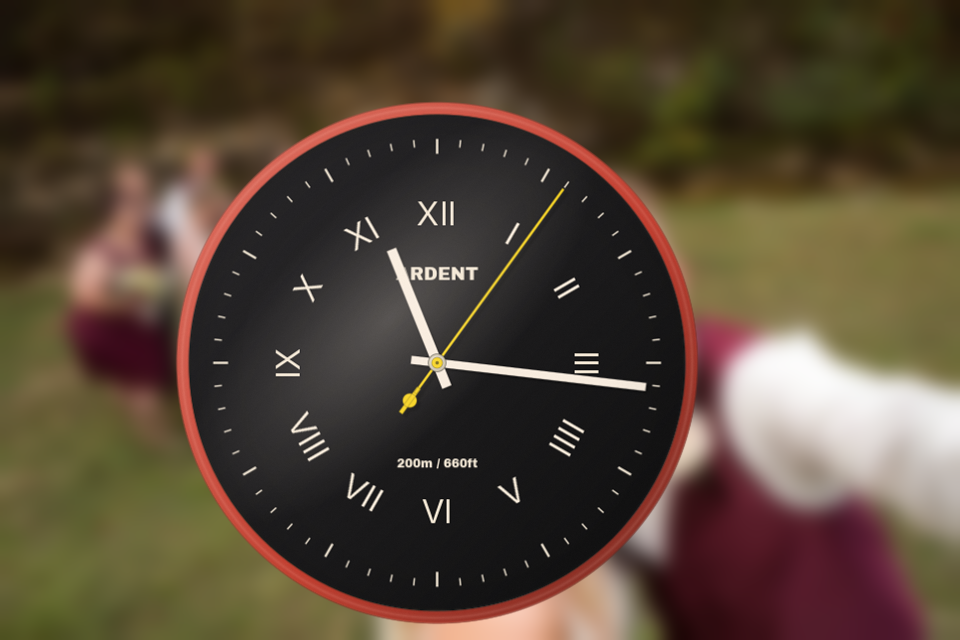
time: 11:16:06
